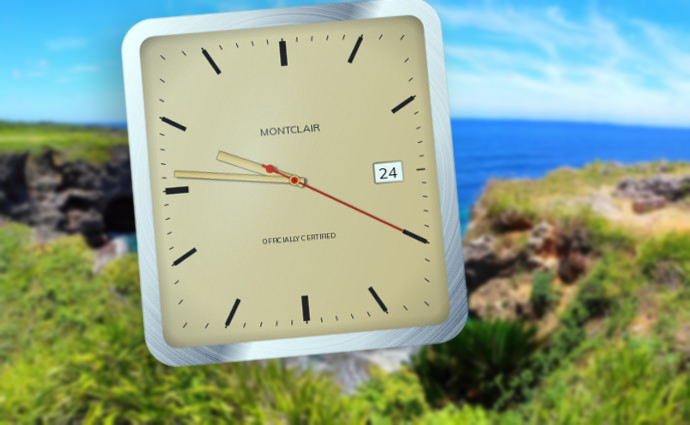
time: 9:46:20
